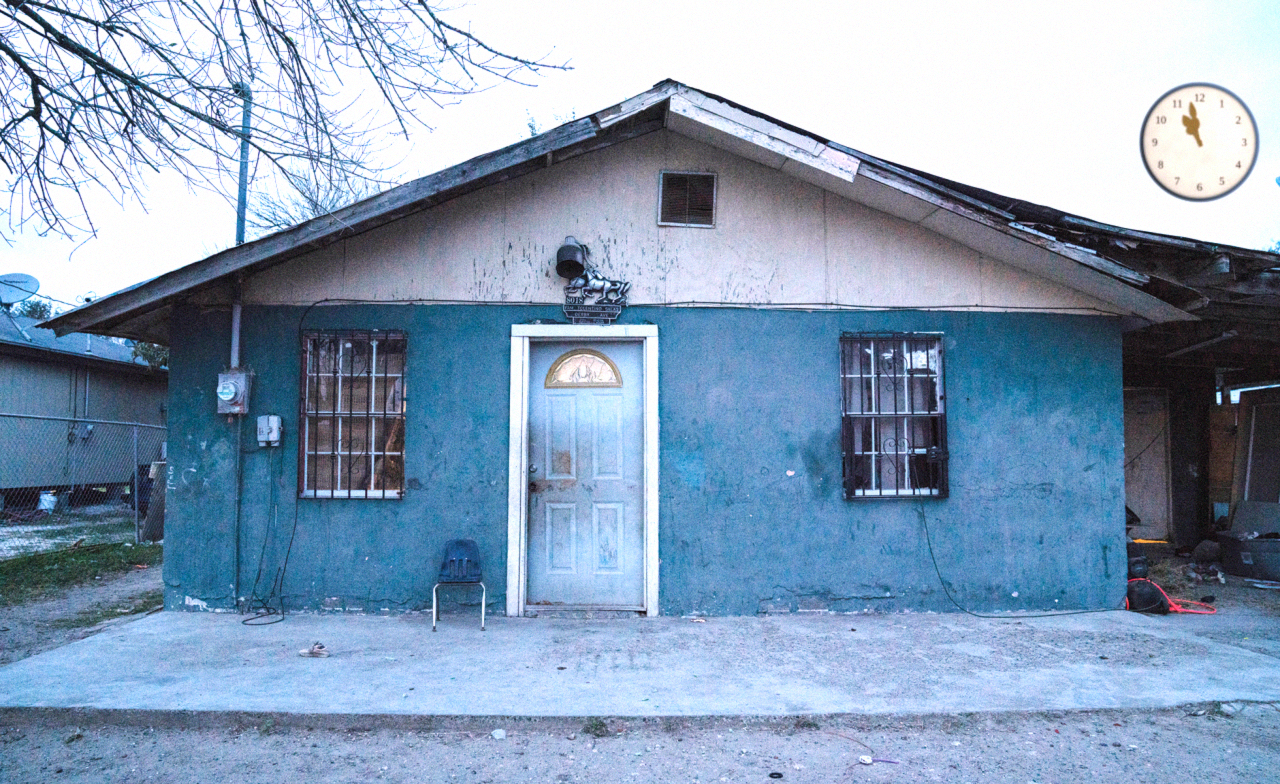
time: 10:58
